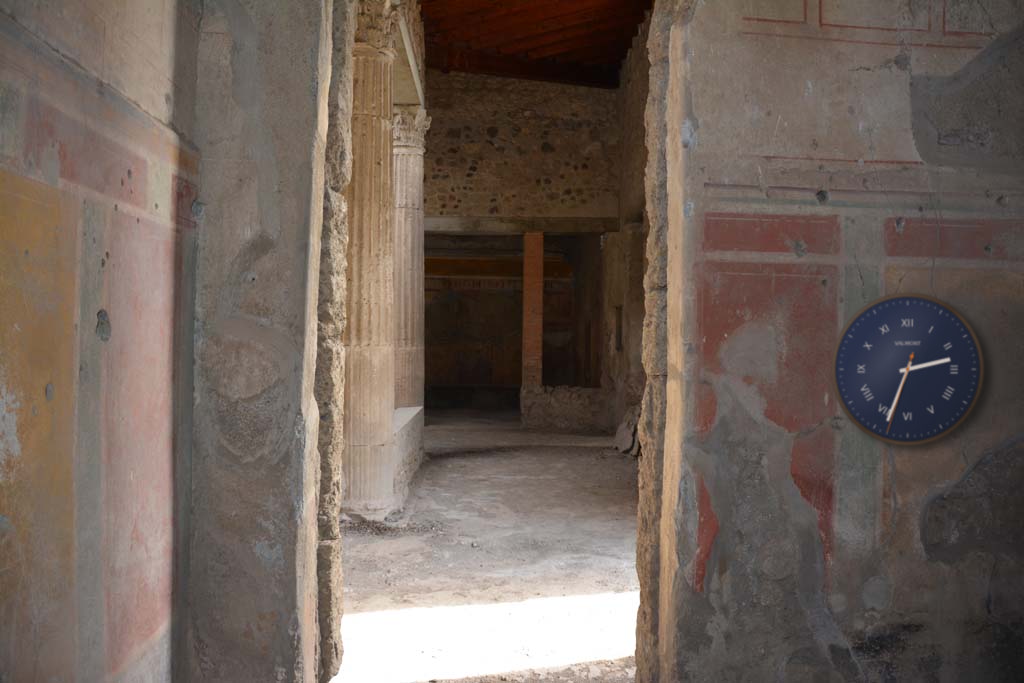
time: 2:33:33
